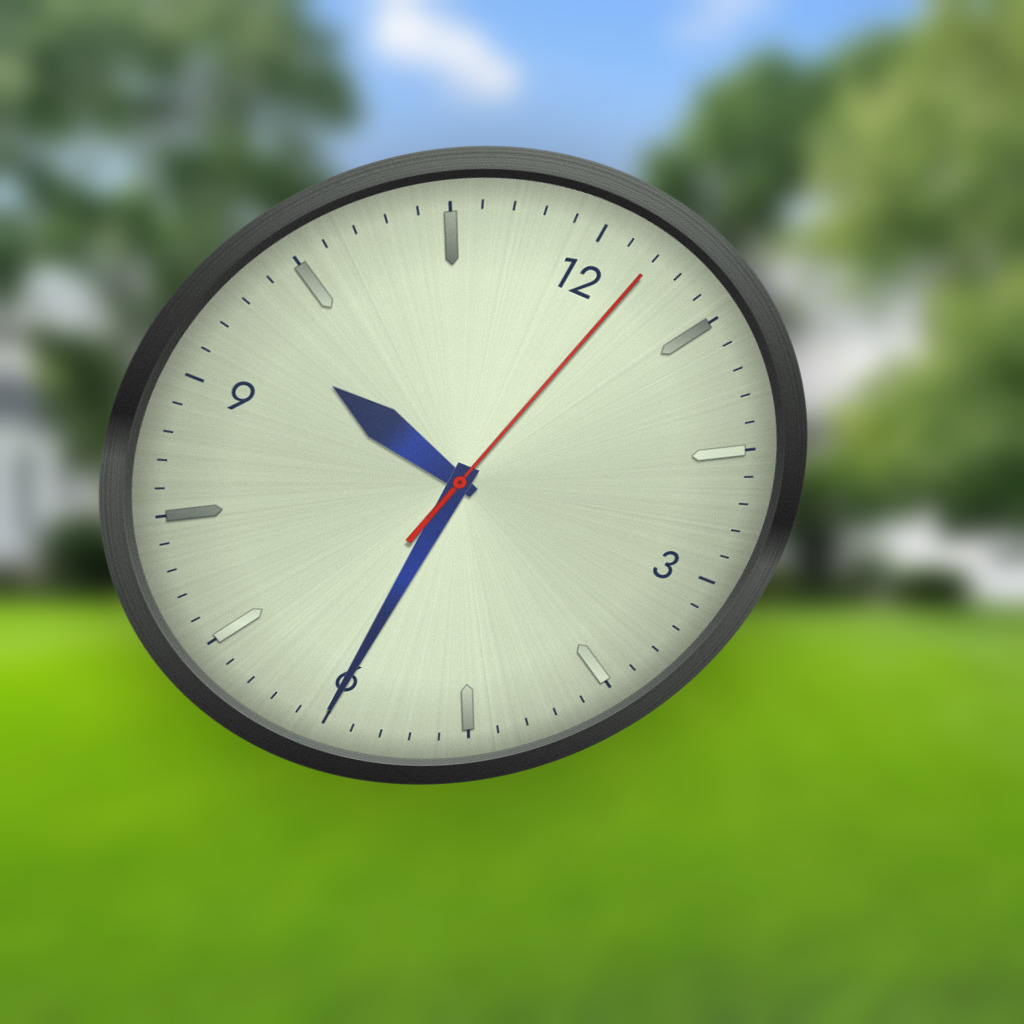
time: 9:30:02
